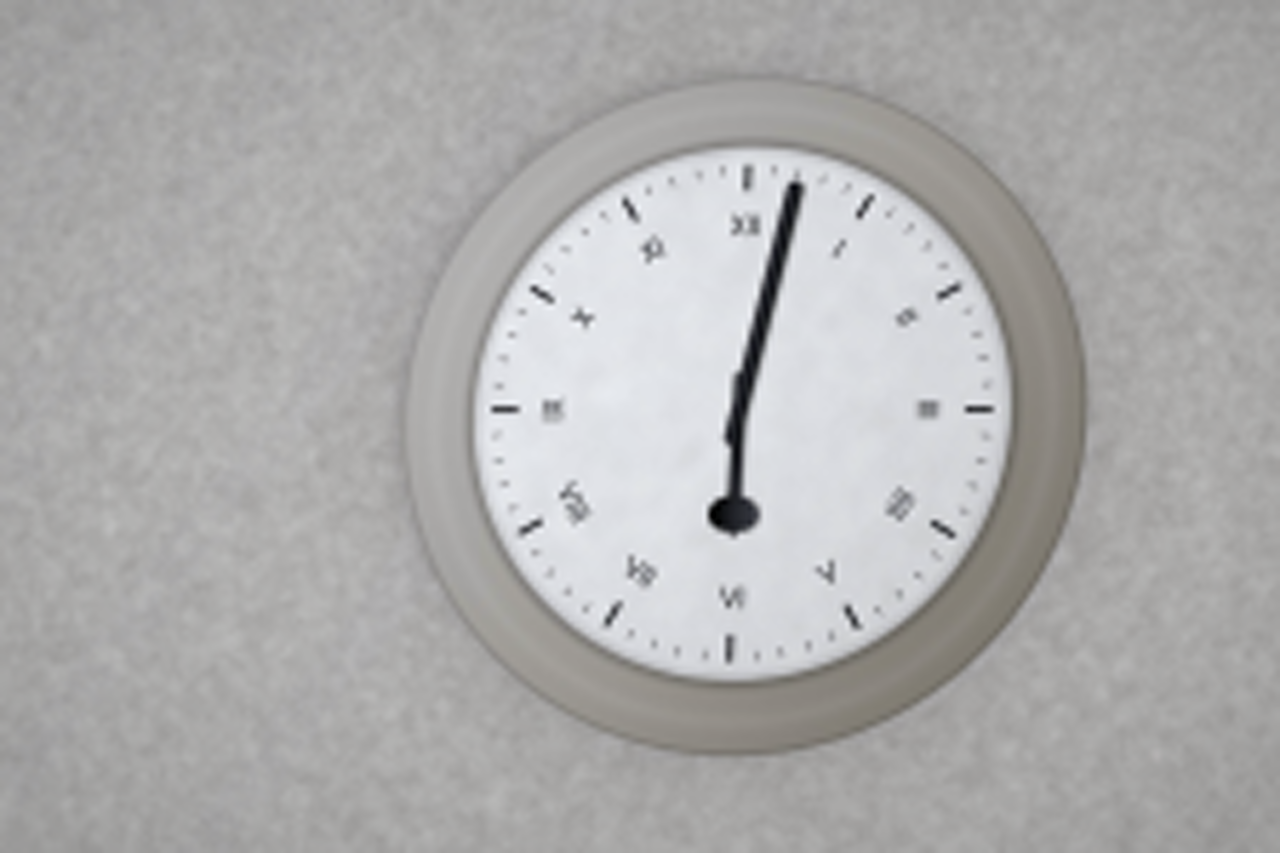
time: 6:02
